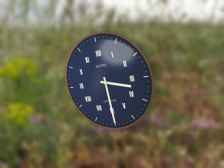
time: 3:30
